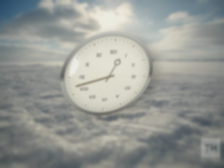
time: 12:42
